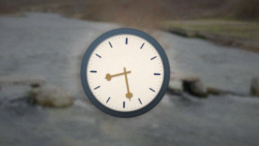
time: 8:28
